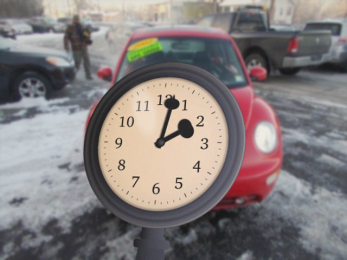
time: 2:02
